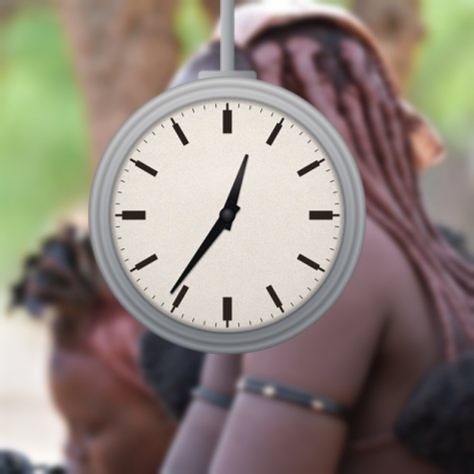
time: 12:36
